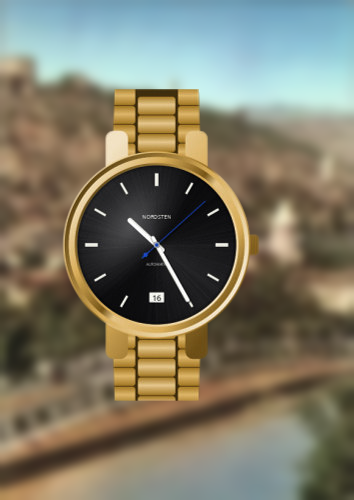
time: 10:25:08
